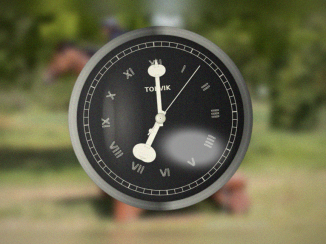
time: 7:00:07
